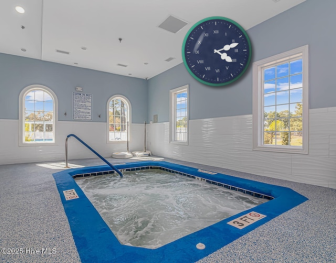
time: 4:12
